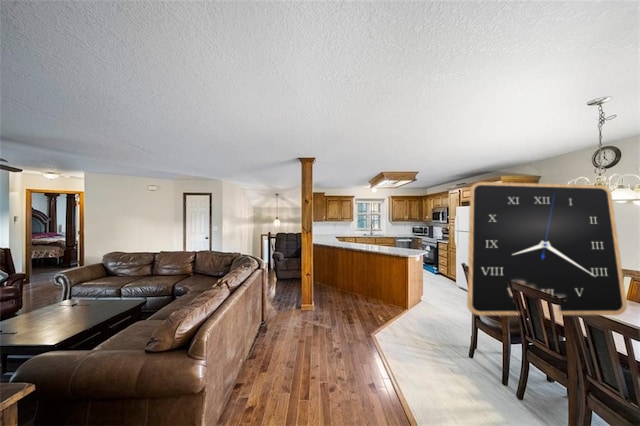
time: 8:21:02
